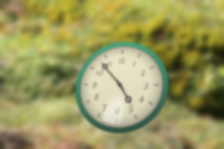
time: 4:53
